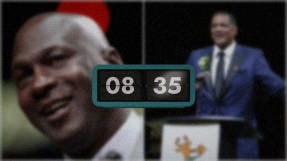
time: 8:35
